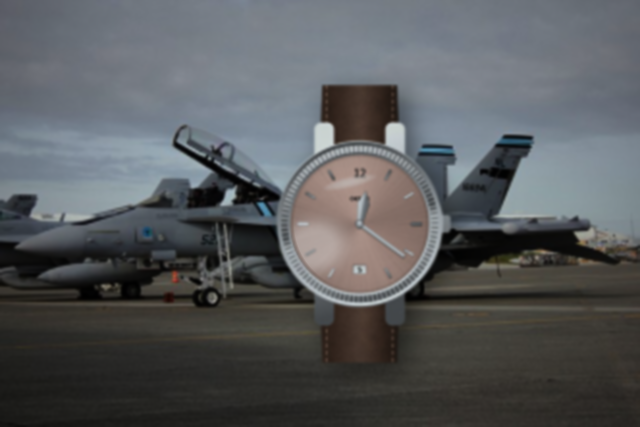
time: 12:21
